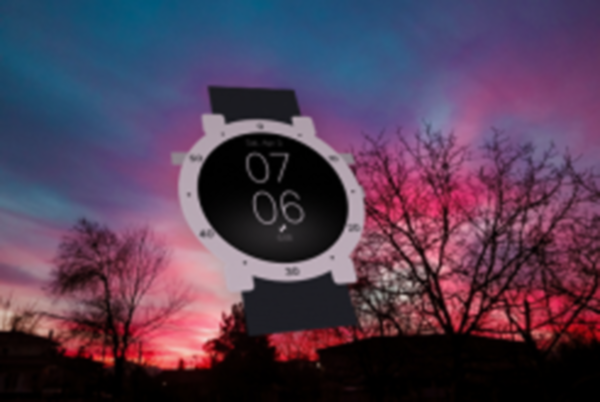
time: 7:06
